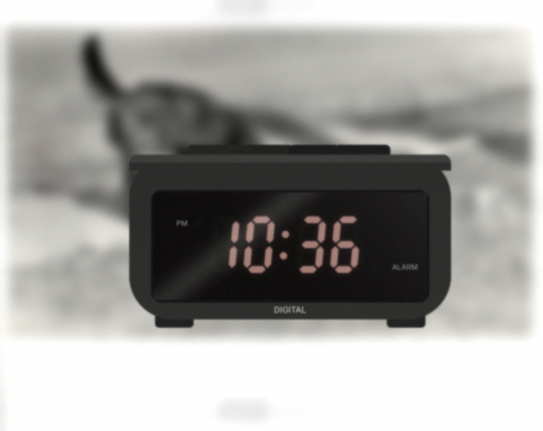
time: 10:36
